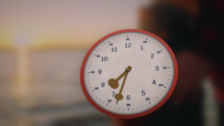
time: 7:33
